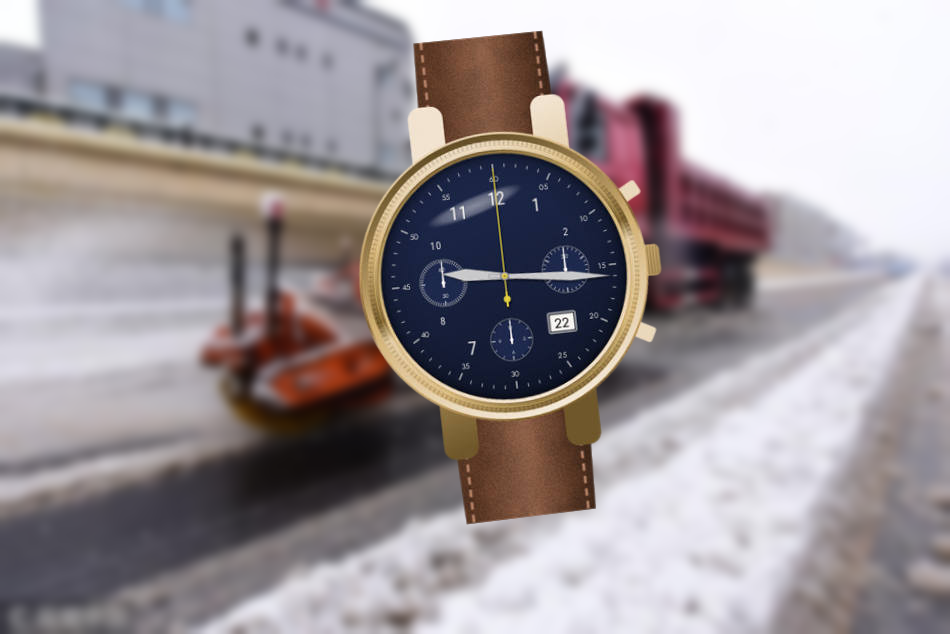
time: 9:16
